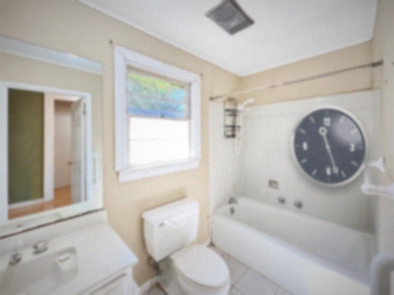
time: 11:27
